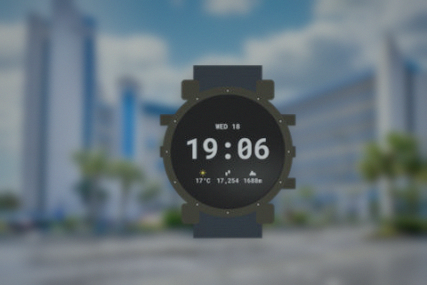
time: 19:06
